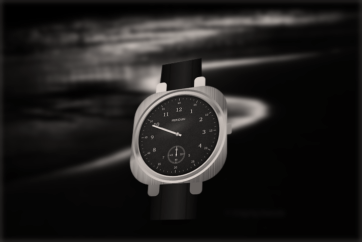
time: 9:49
